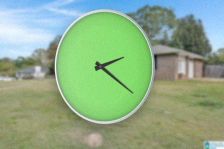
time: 2:21
